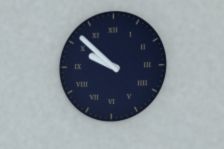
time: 9:52
